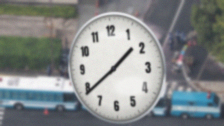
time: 1:39
